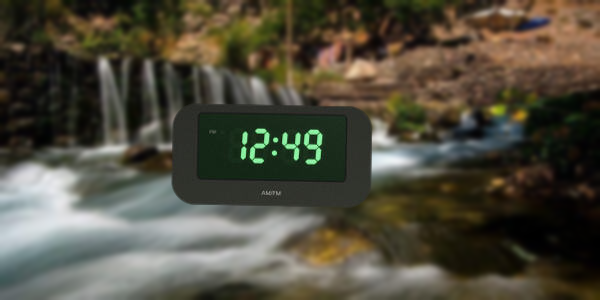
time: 12:49
